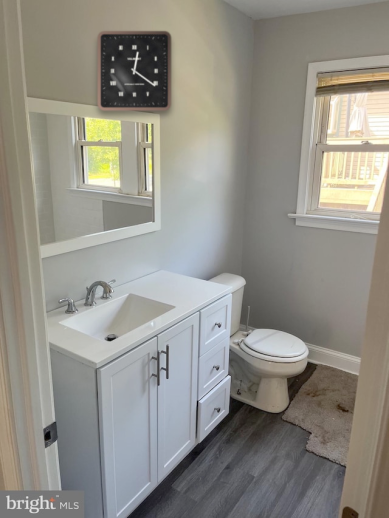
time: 12:21
